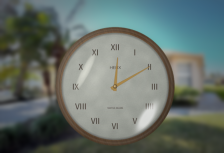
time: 12:10
